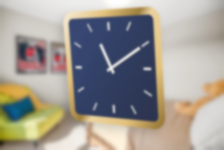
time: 11:10
